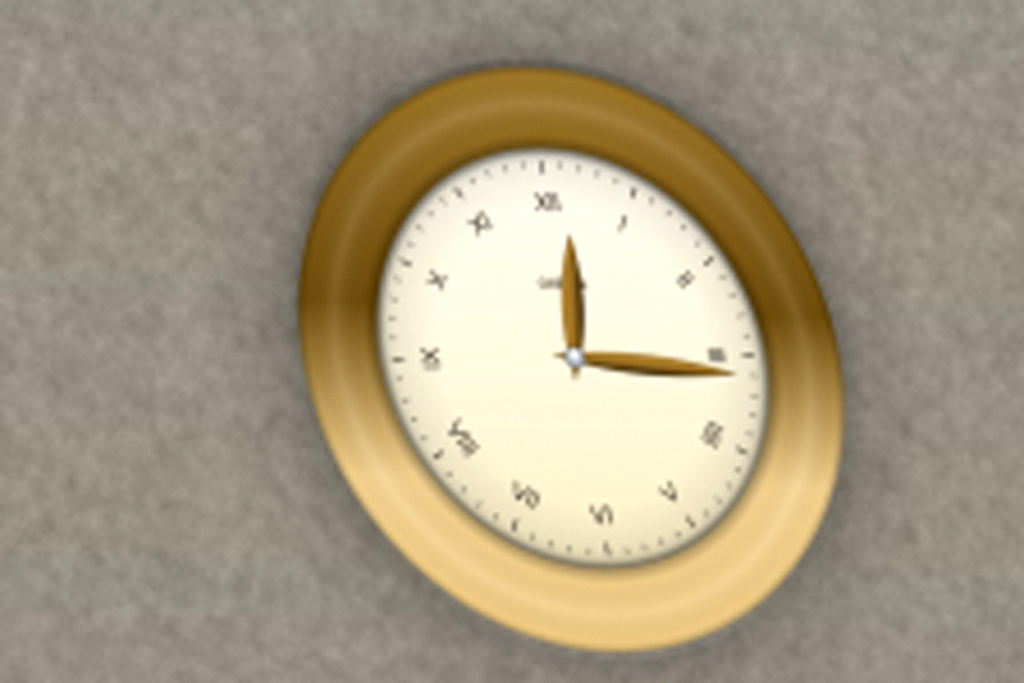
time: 12:16
